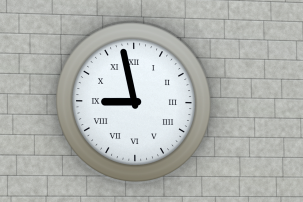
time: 8:58
